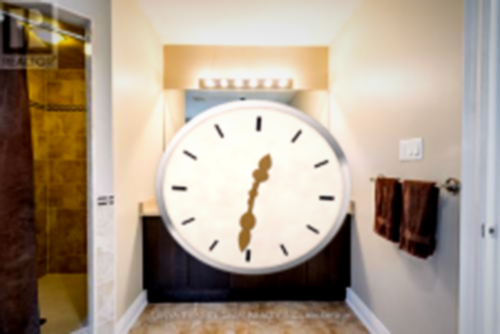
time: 12:31
